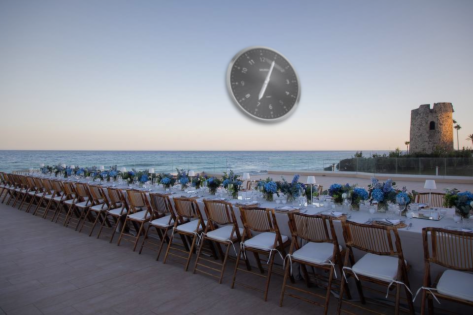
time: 7:05
